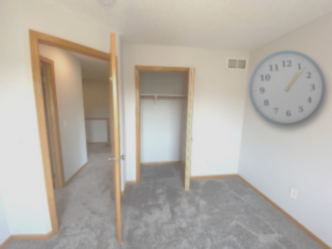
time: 1:07
